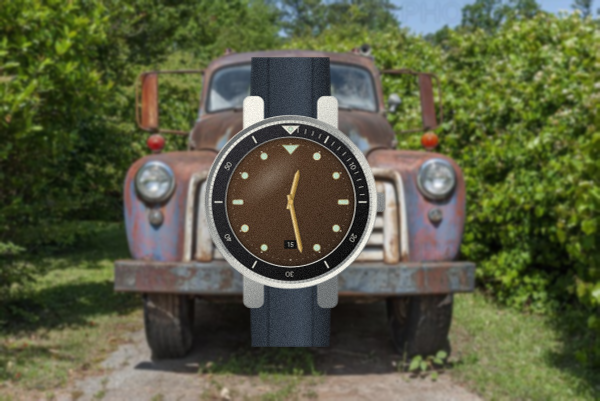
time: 12:28
